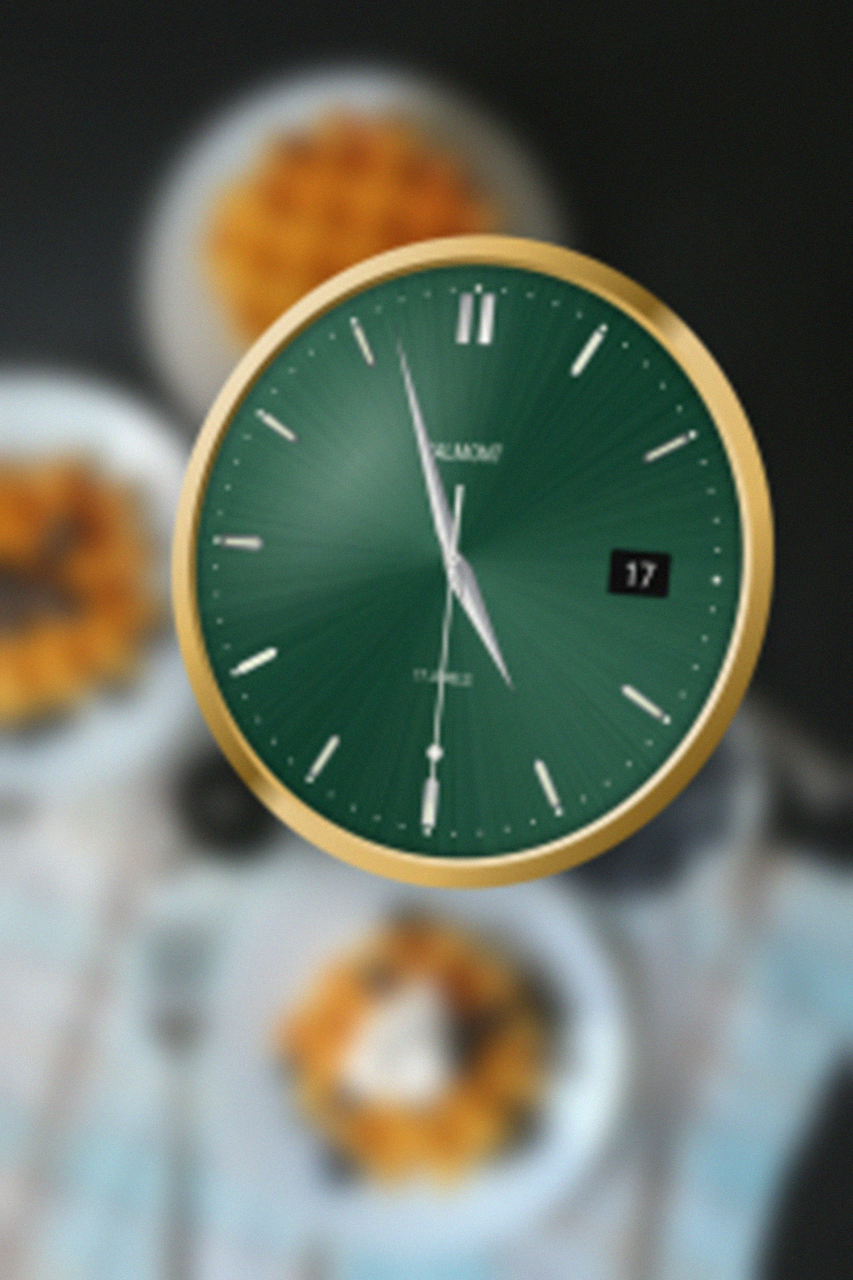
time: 4:56:30
